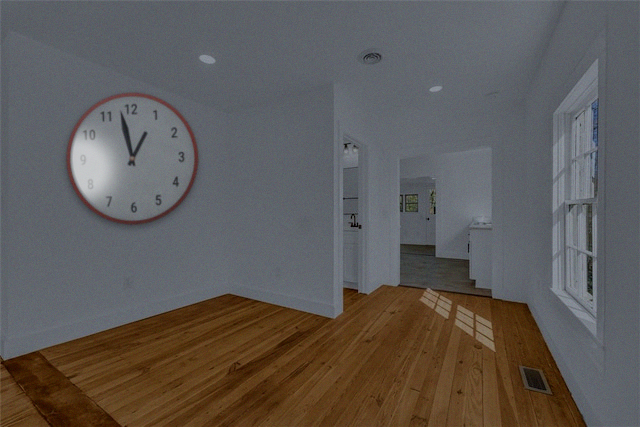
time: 12:58
